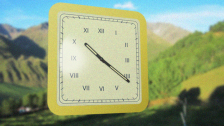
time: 10:21
